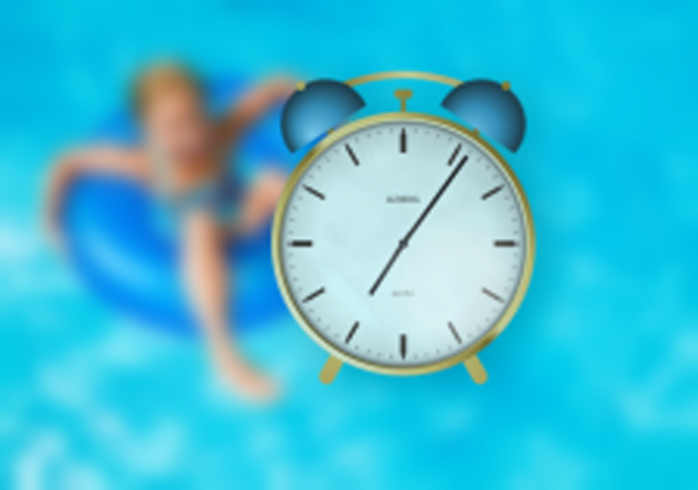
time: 7:06
